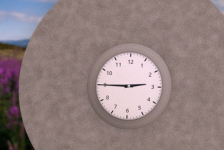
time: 2:45
